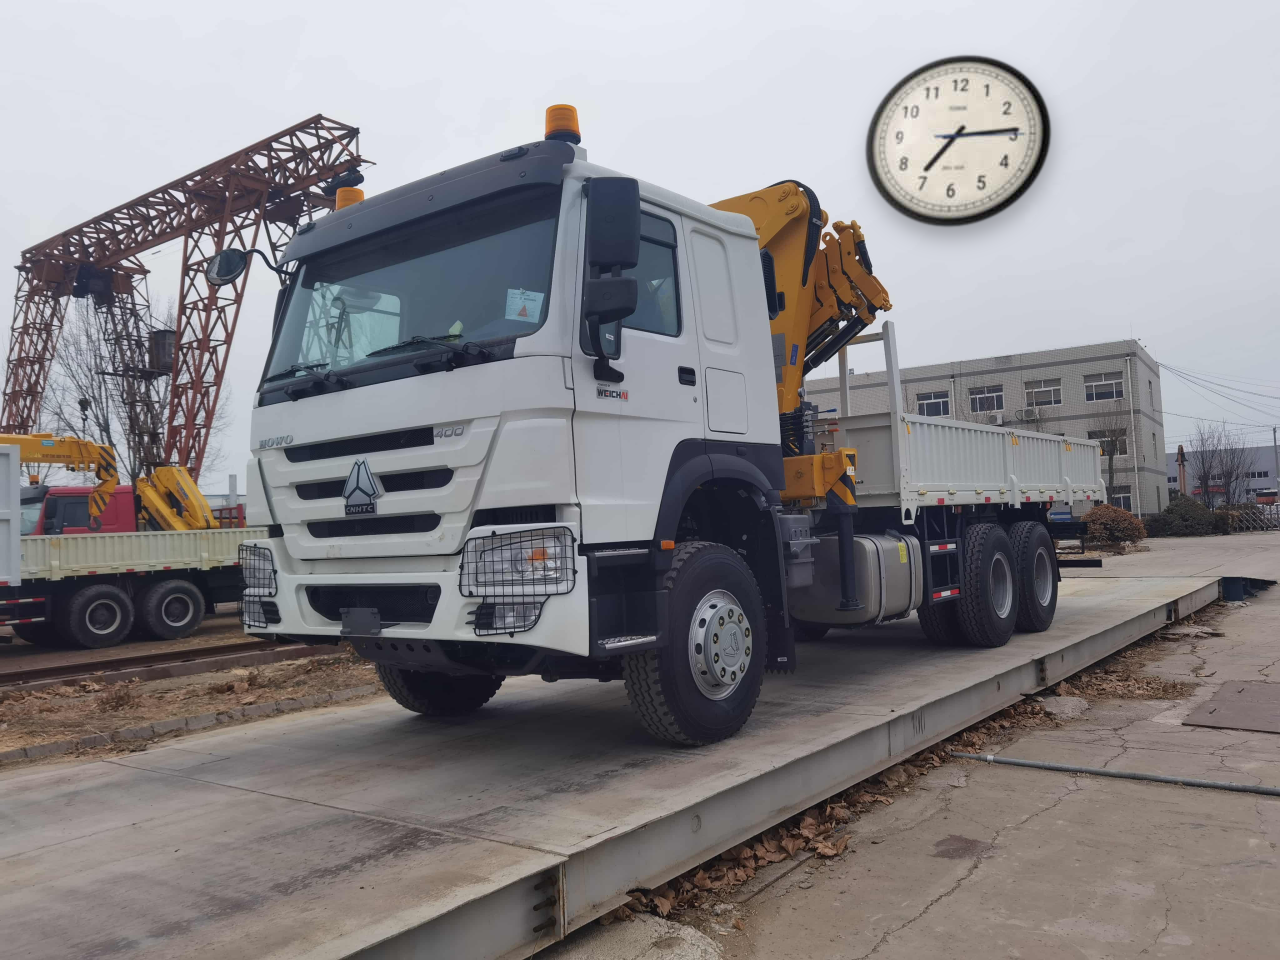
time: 7:14:15
